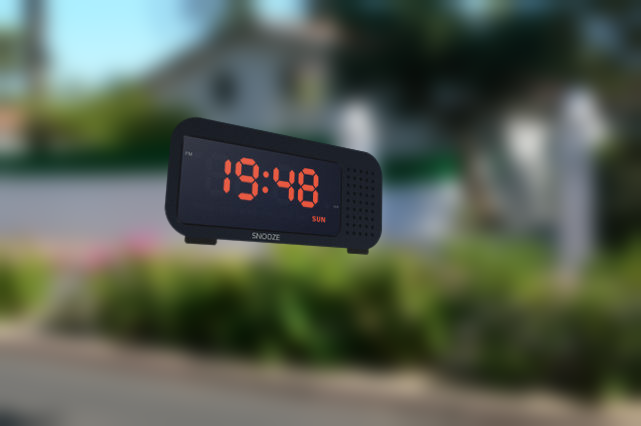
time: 19:48
